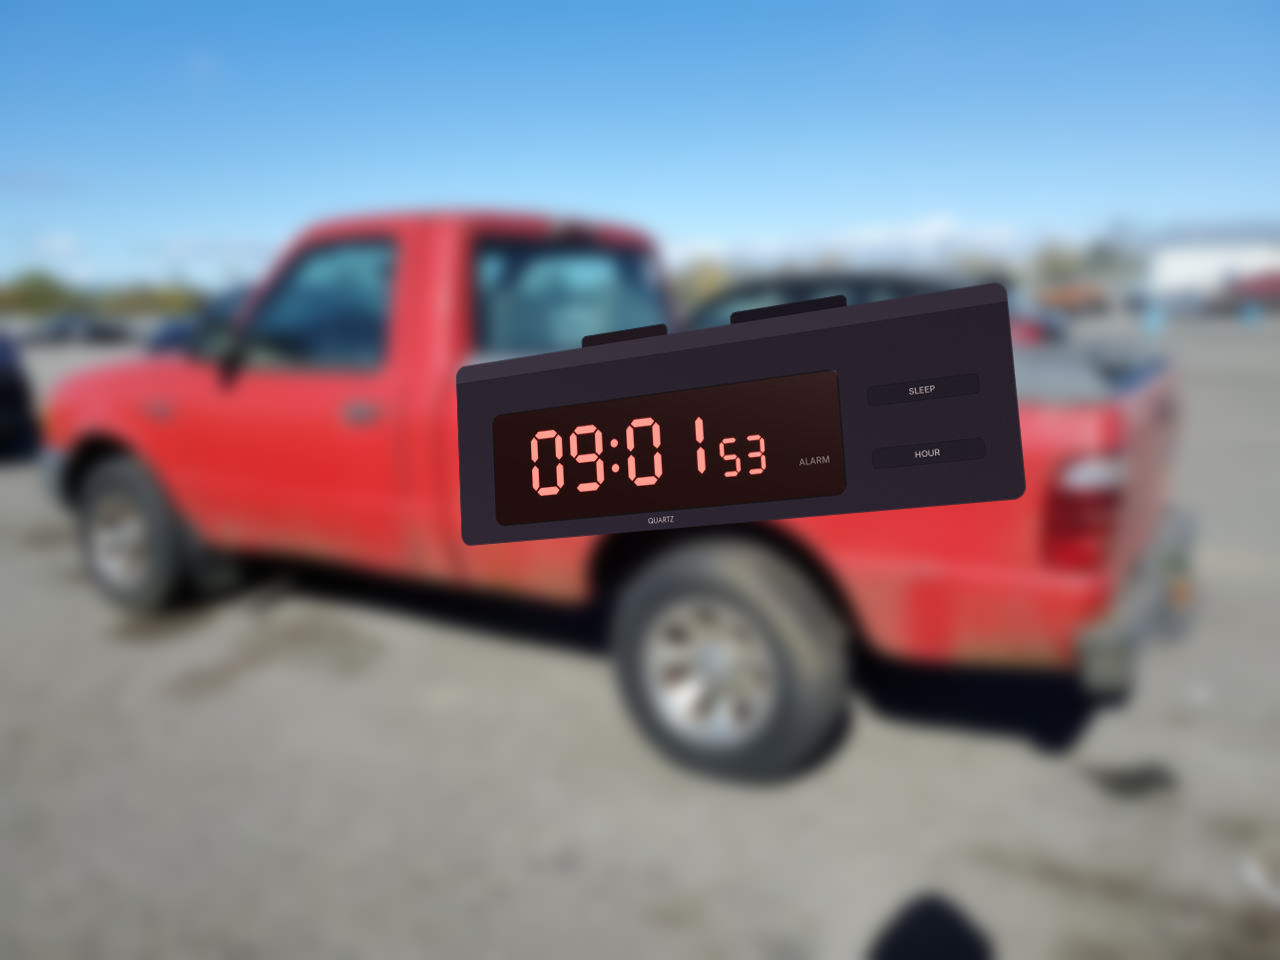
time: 9:01:53
